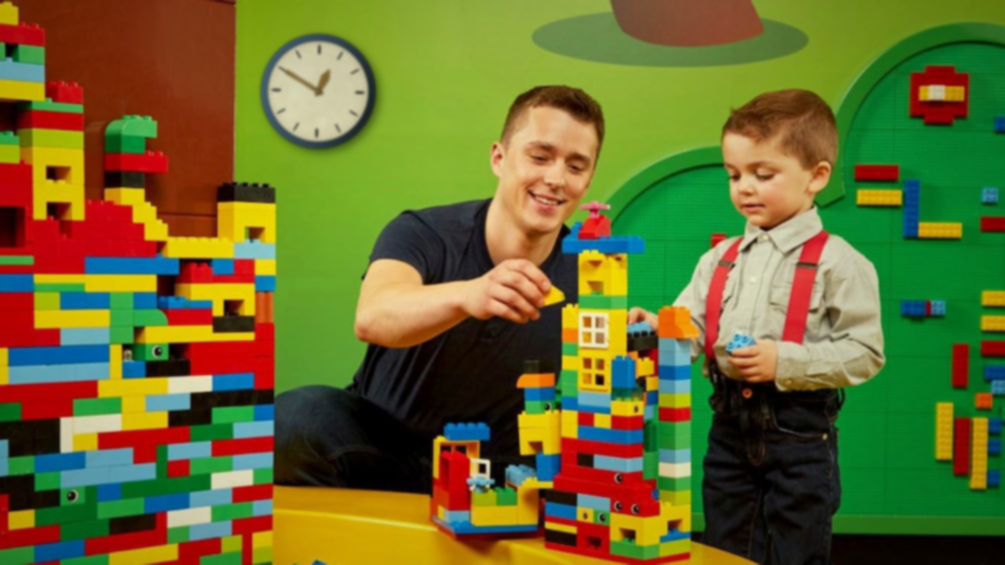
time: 12:50
